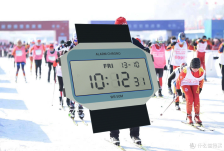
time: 10:12:31
